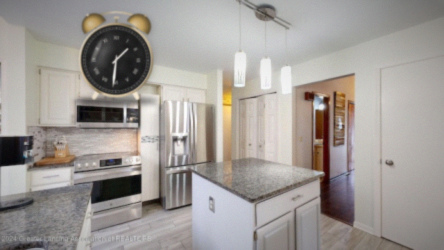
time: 1:31
